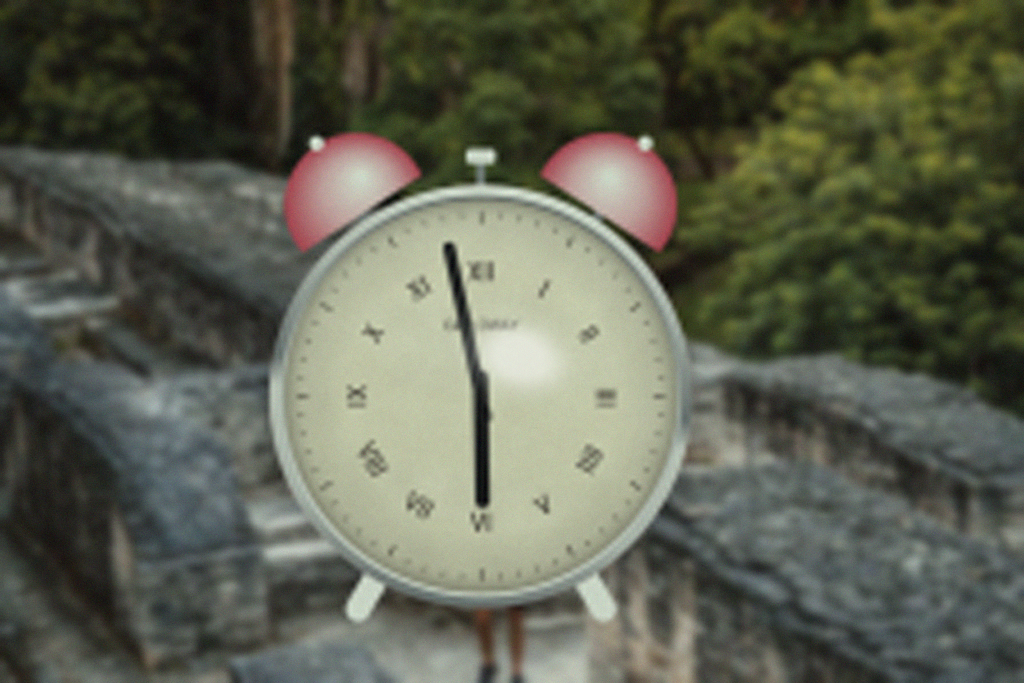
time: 5:58
